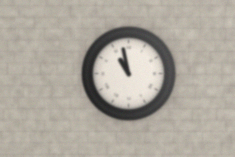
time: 10:58
